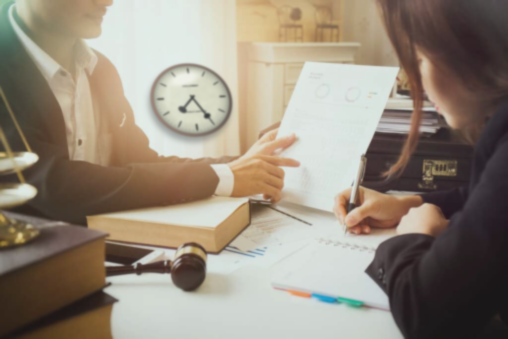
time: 7:25
